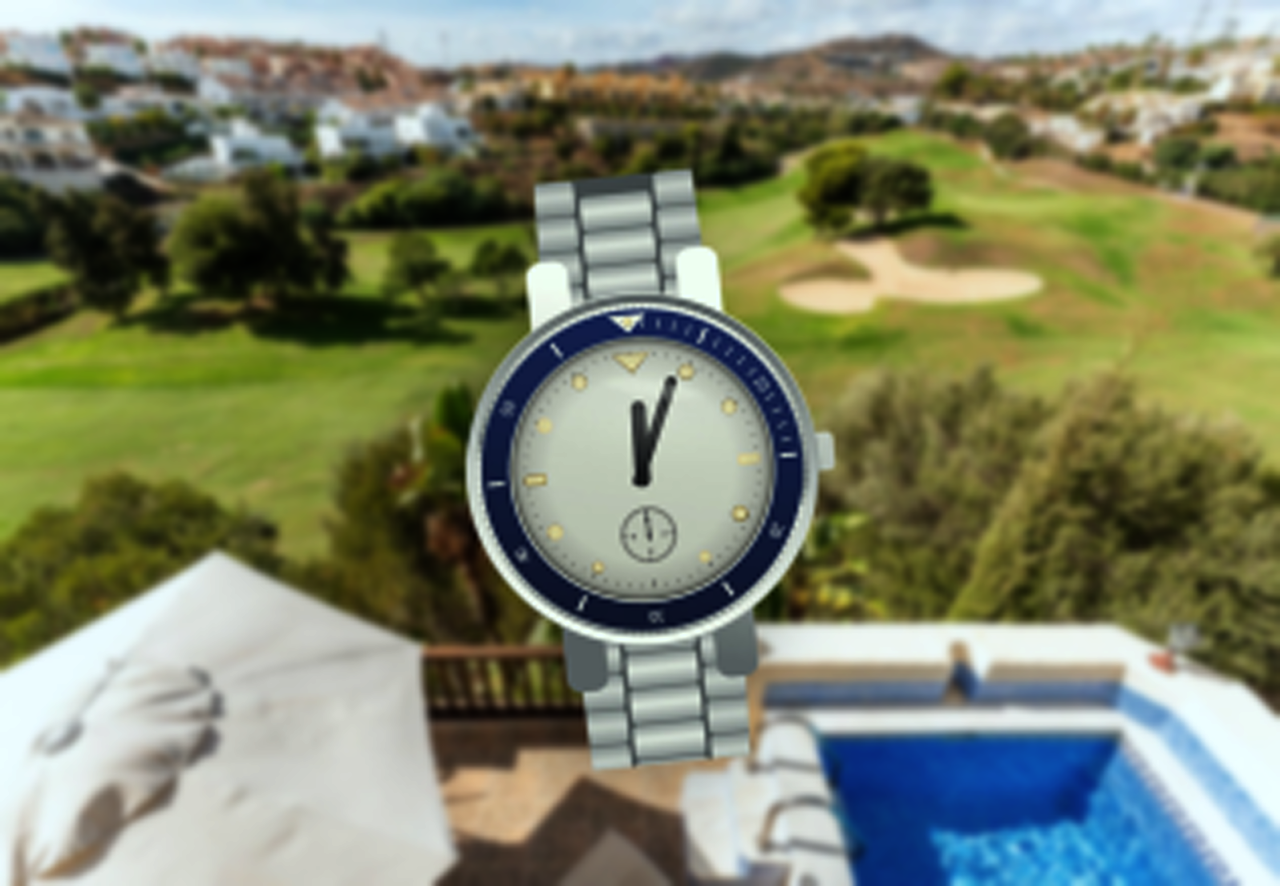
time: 12:04
